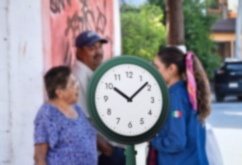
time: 10:08
